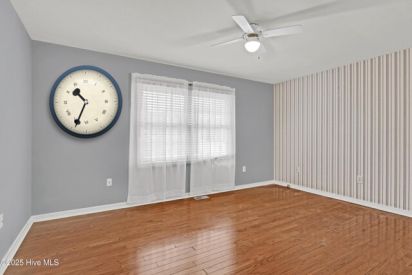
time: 10:34
